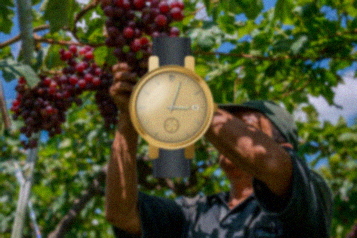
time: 3:03
